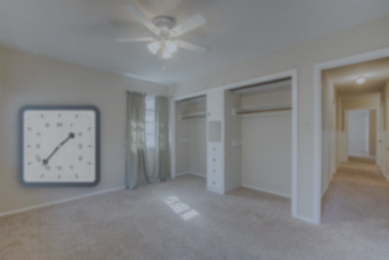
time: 1:37
